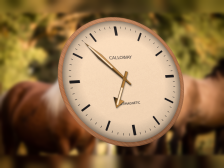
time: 6:53
